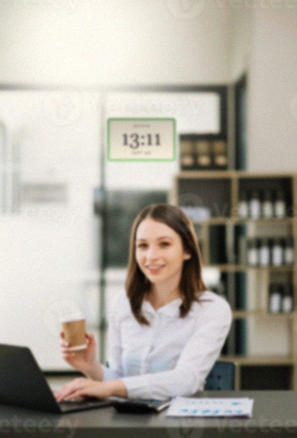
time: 13:11
